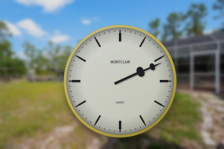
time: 2:11
